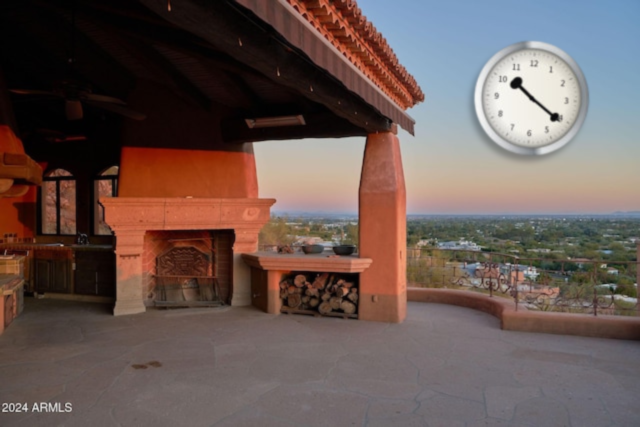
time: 10:21
